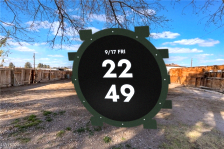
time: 22:49
